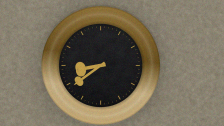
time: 8:39
